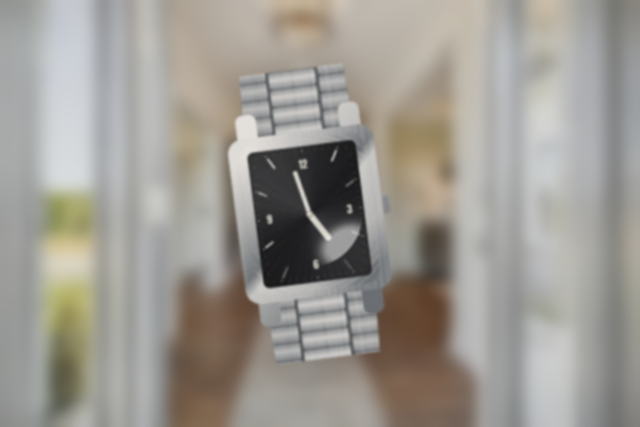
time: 4:58
